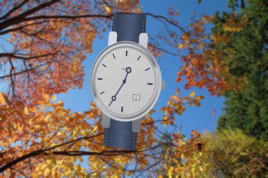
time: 12:35
